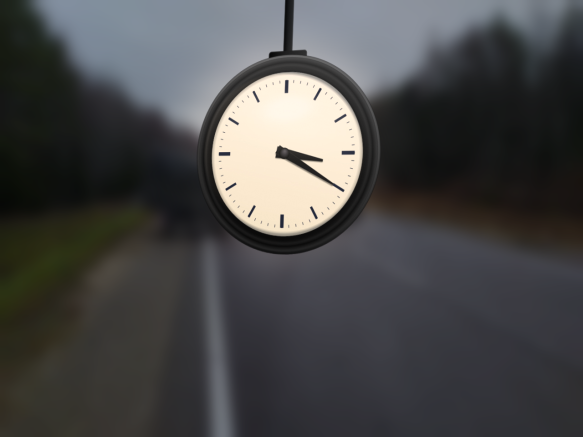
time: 3:20
